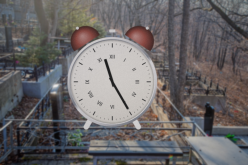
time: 11:25
